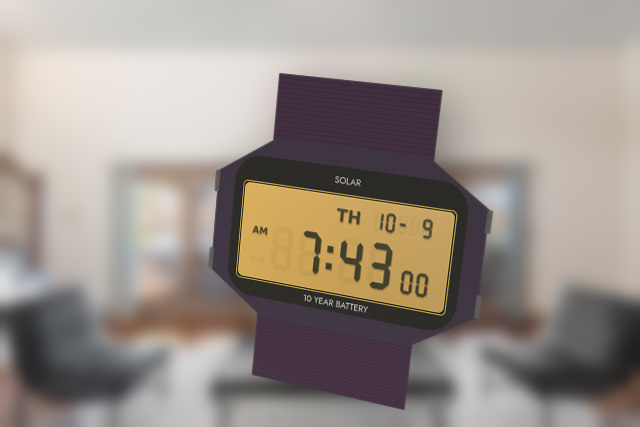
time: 7:43:00
